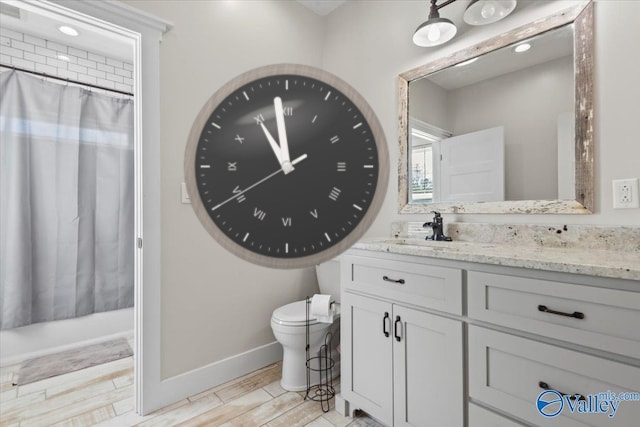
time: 10:58:40
